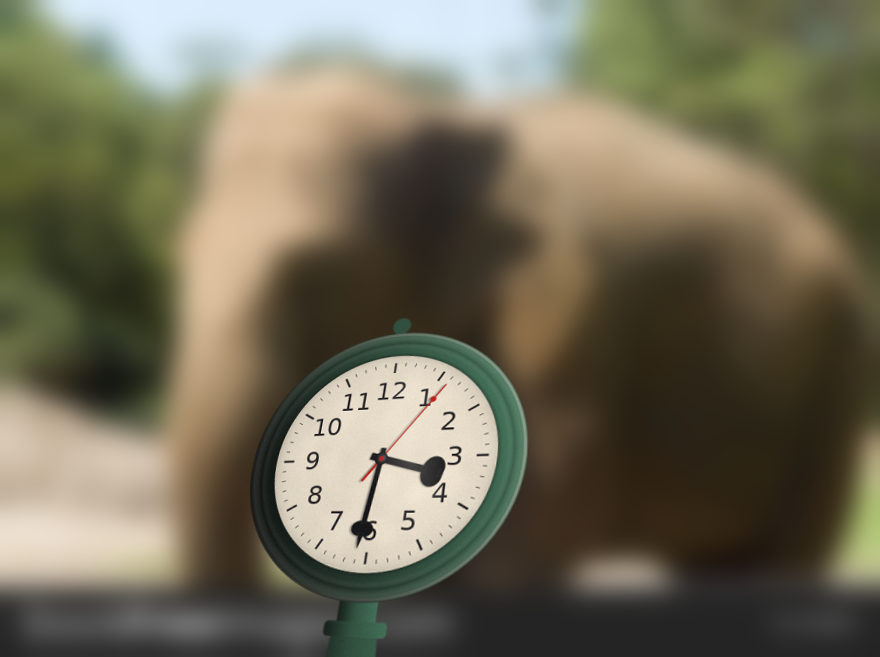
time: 3:31:06
